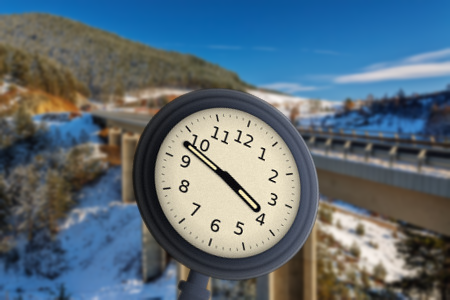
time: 3:48
